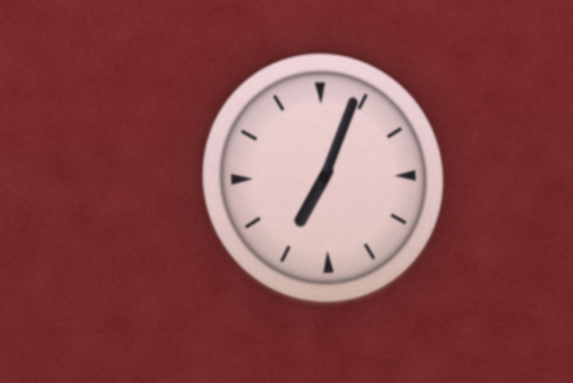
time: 7:04
